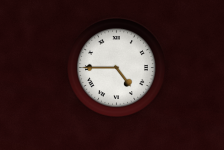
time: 4:45
